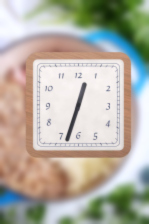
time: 12:33
